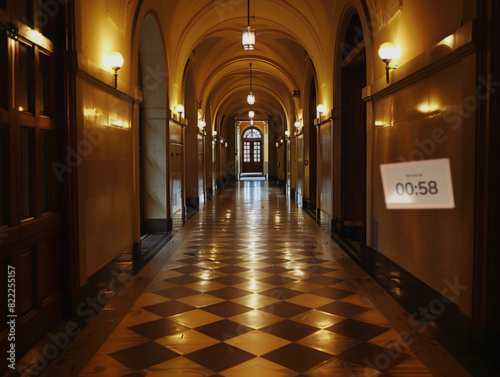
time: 0:58
